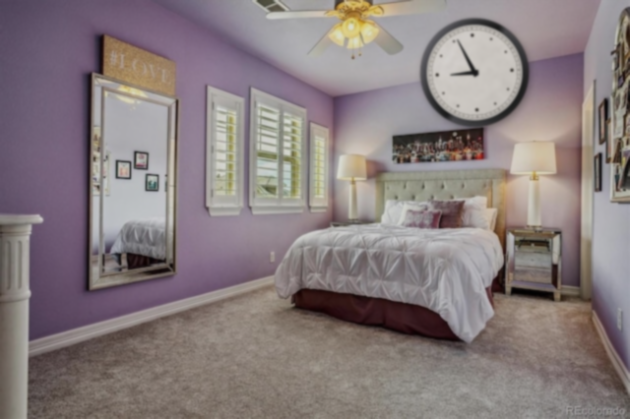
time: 8:56
